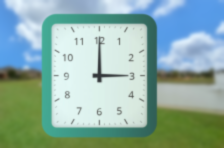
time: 3:00
